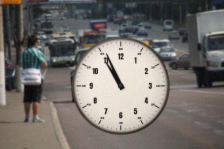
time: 10:56
